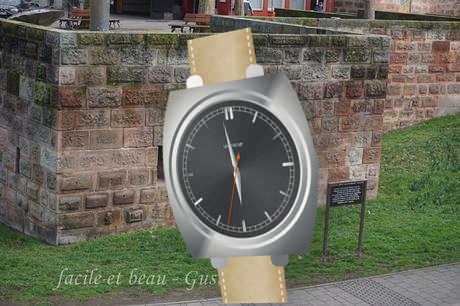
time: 5:58:33
